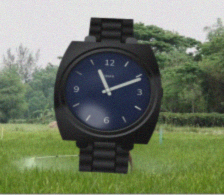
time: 11:11
